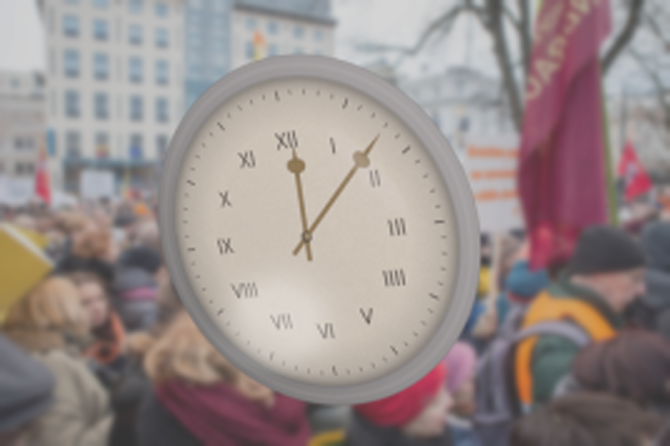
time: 12:08
